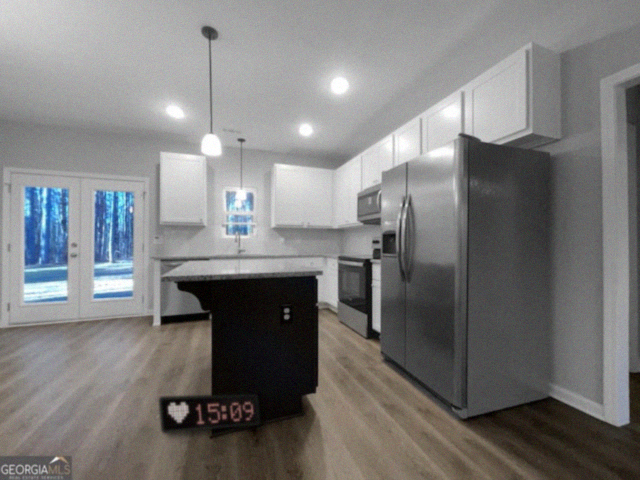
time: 15:09
